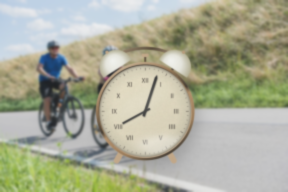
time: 8:03
